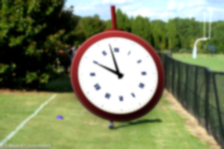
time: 9:58
